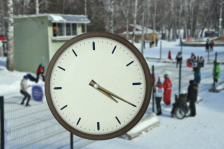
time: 4:20
